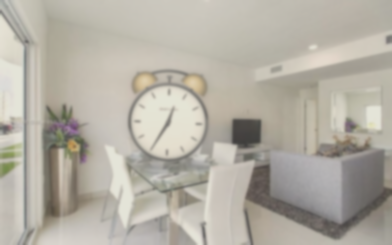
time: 12:35
